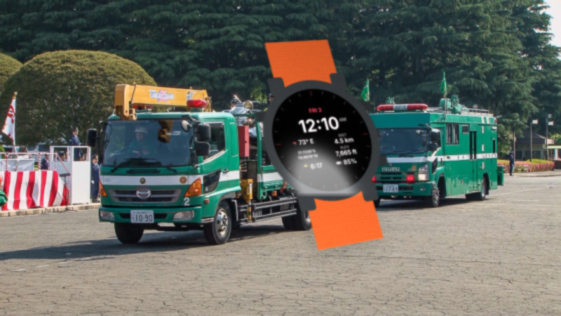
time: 12:10
